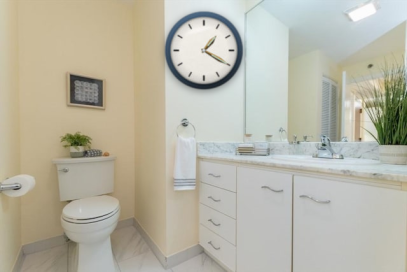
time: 1:20
